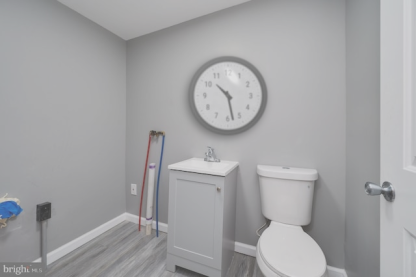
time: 10:28
